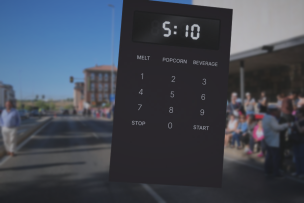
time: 5:10
